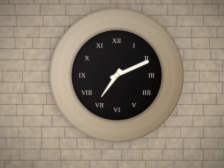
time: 7:11
